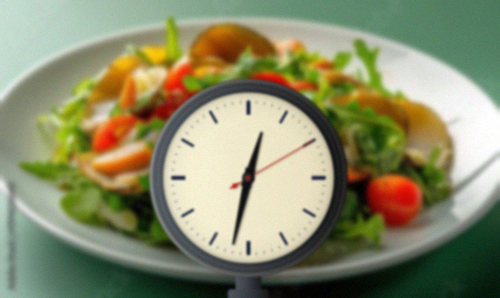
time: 12:32:10
